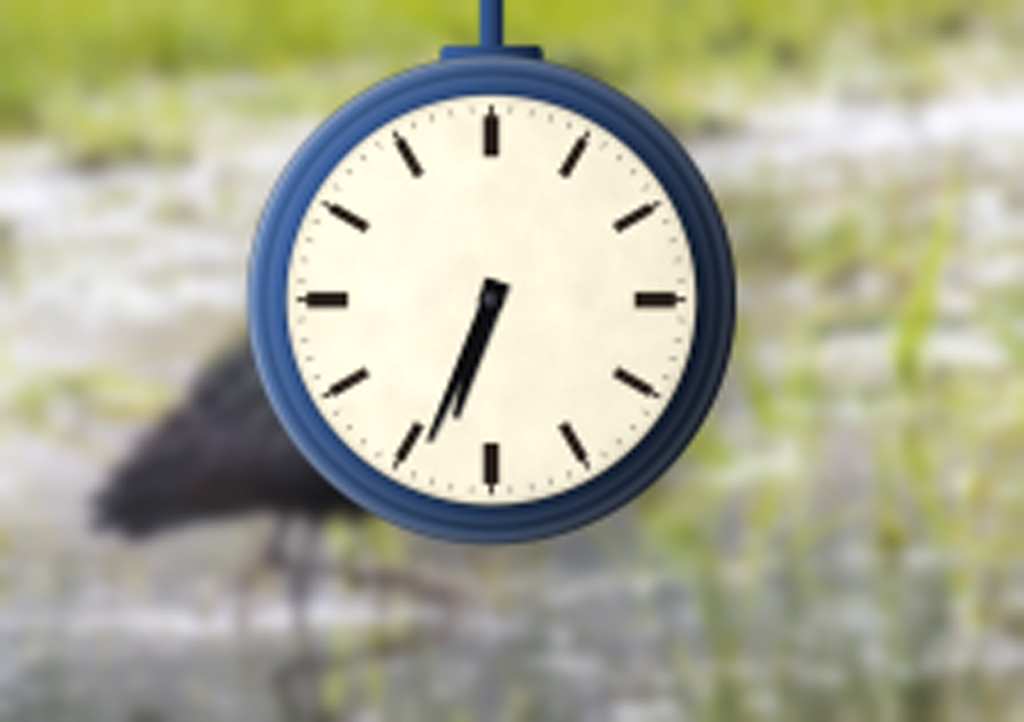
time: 6:34
